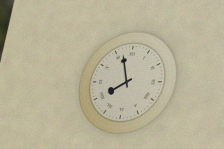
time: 7:57
